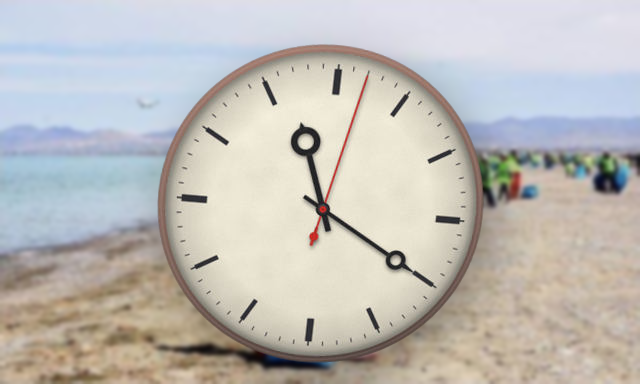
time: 11:20:02
